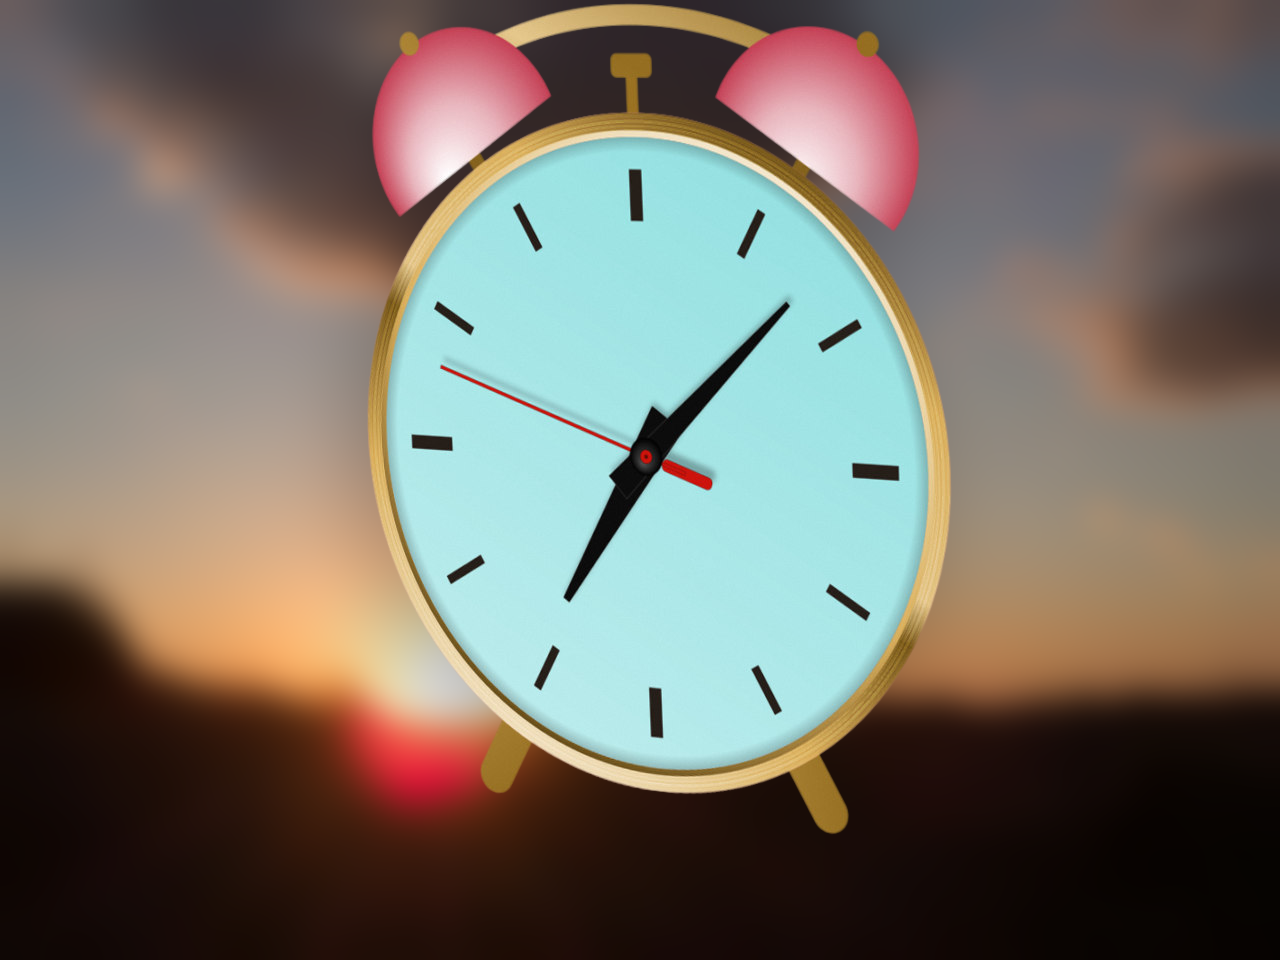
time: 7:07:48
